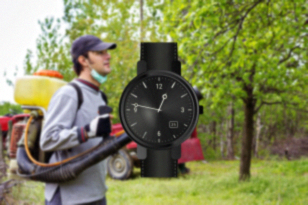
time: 12:47
